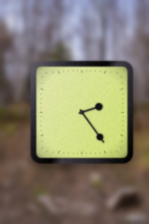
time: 2:24
